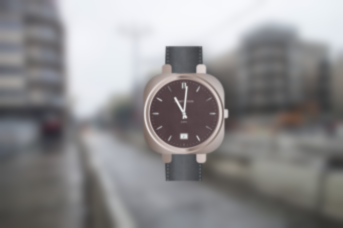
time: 11:01
